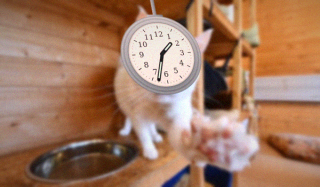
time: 1:33
